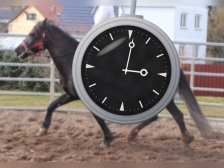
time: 3:01
